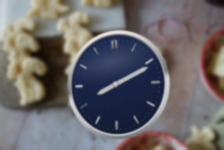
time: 8:11
